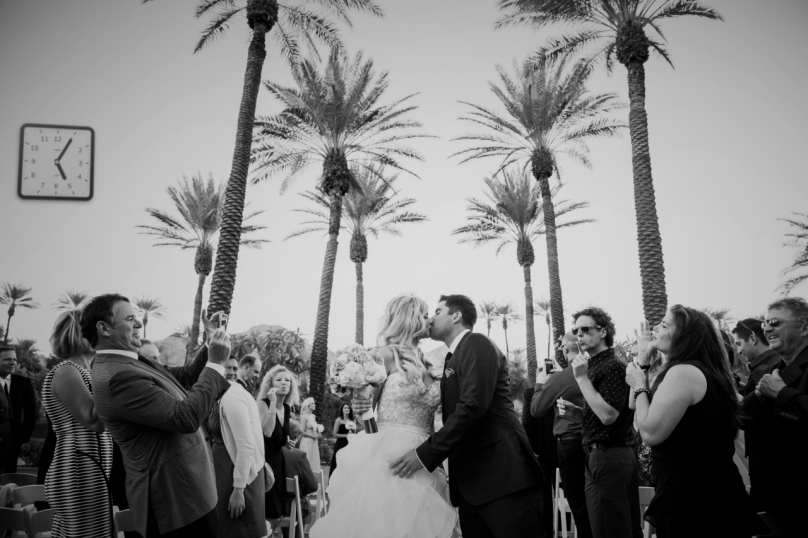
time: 5:05
